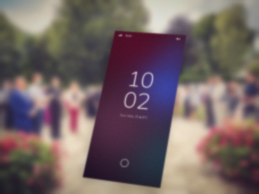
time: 10:02
